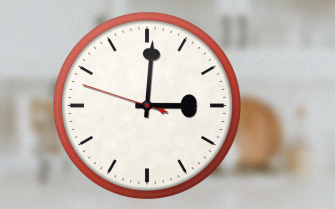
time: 3:00:48
